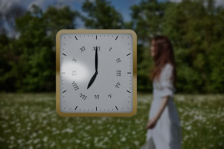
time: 7:00
